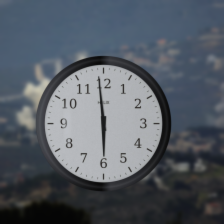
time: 5:59
